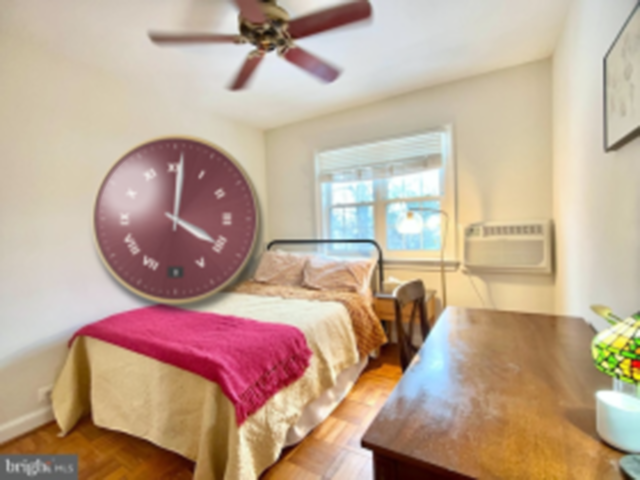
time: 4:01
